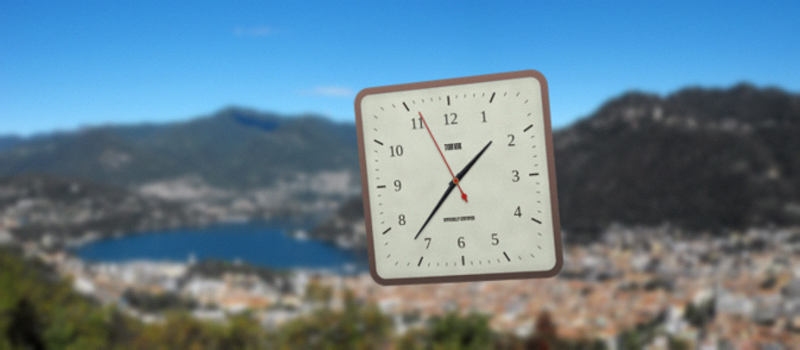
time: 1:36:56
